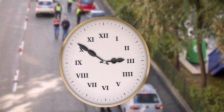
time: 2:51
